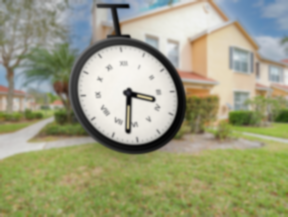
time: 3:32
